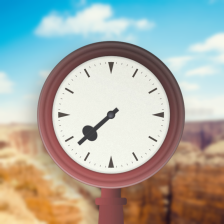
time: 7:38
